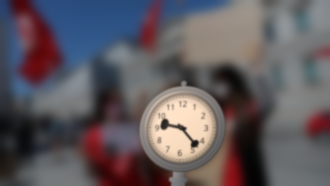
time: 9:23
